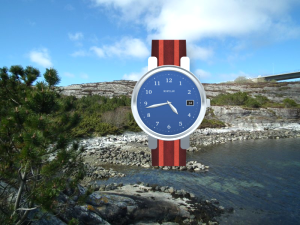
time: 4:43
